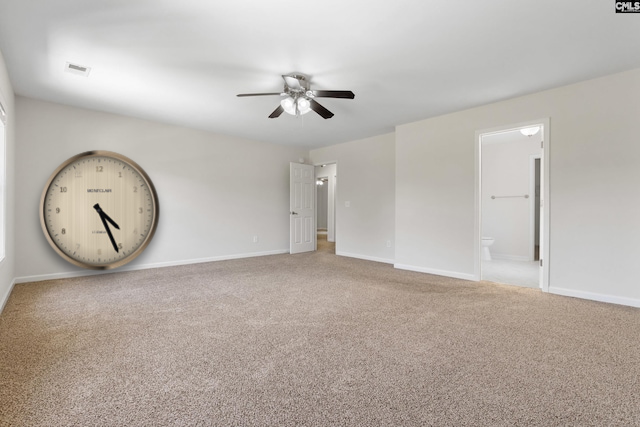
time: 4:26
